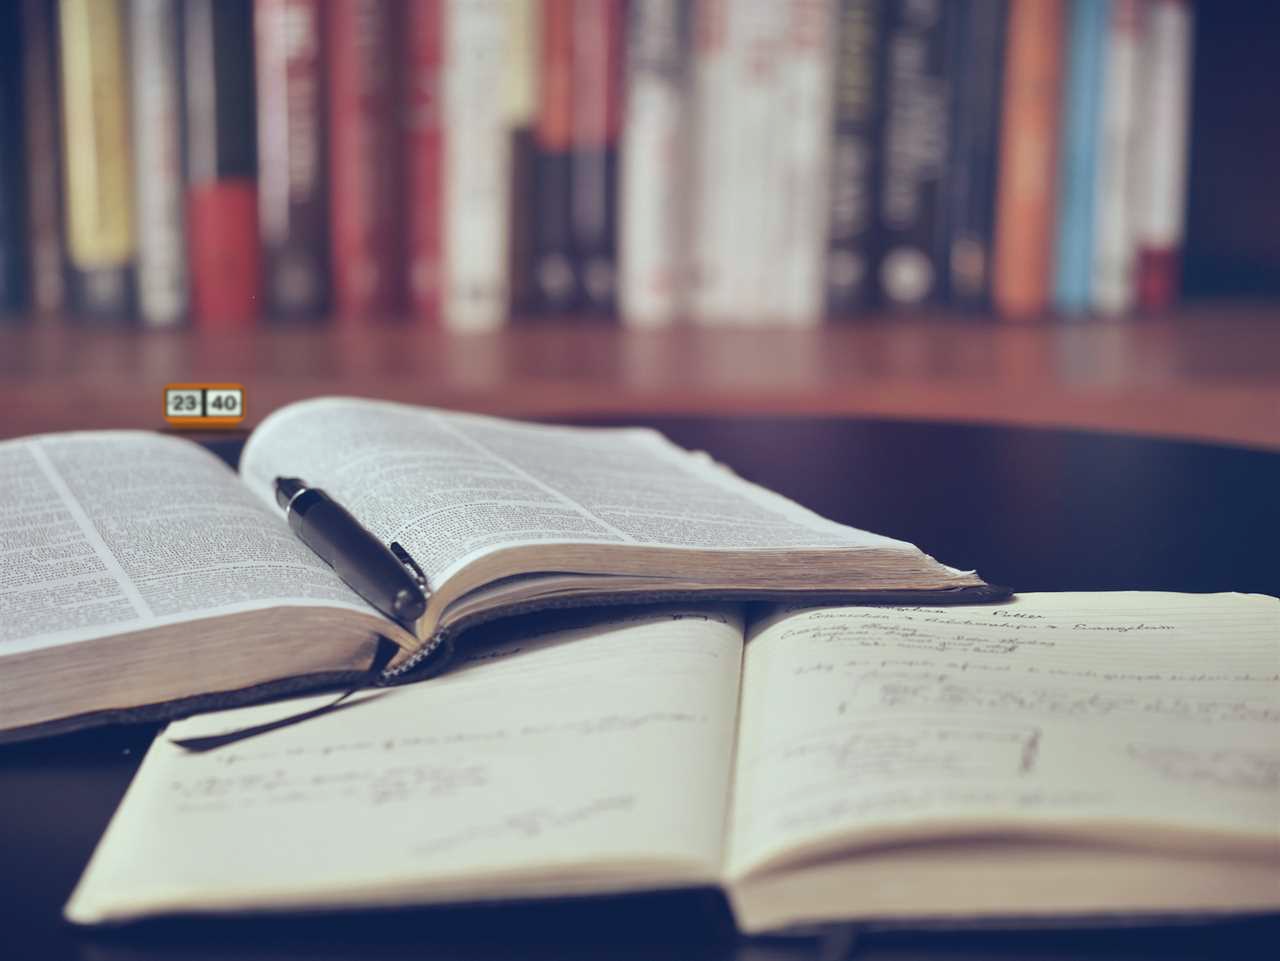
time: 23:40
